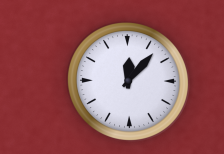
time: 12:07
